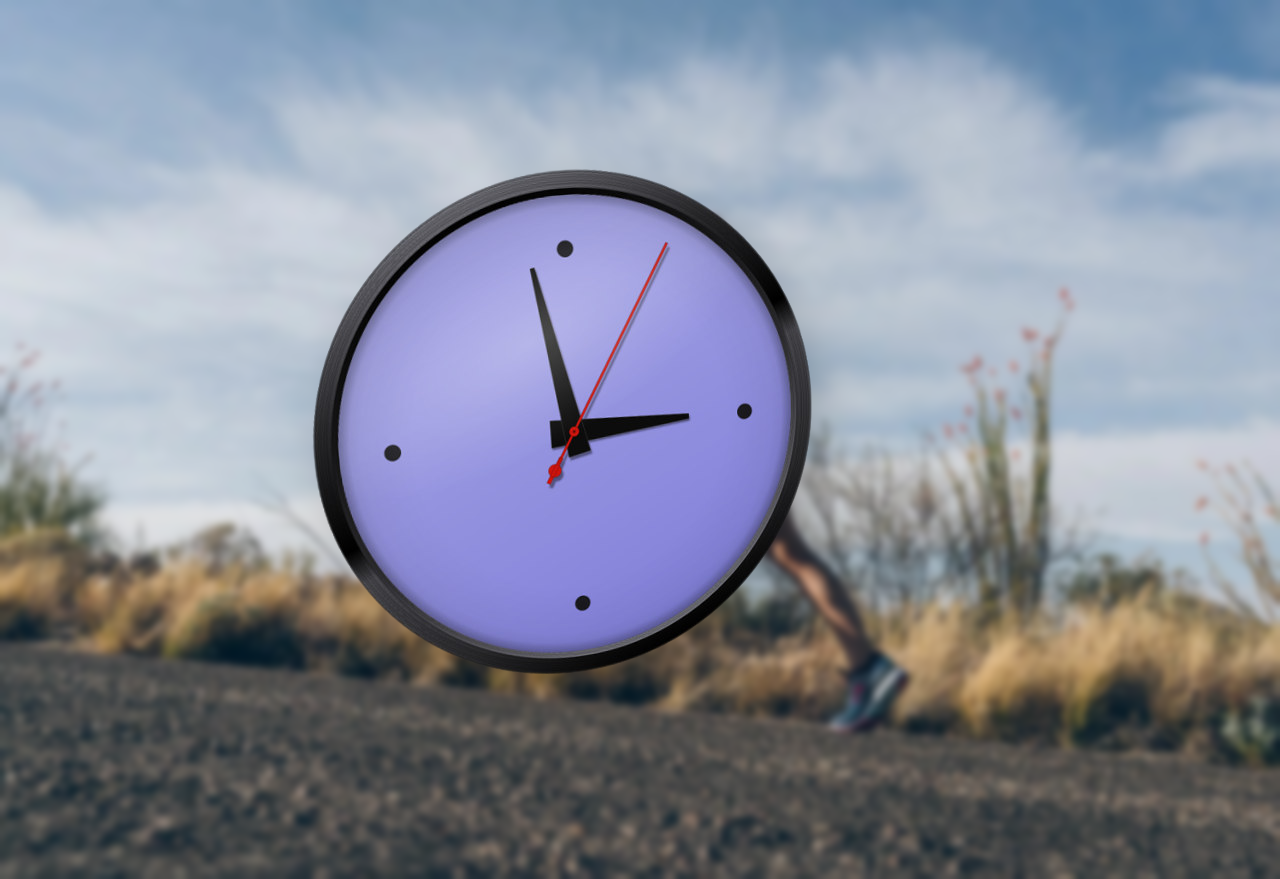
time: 2:58:05
